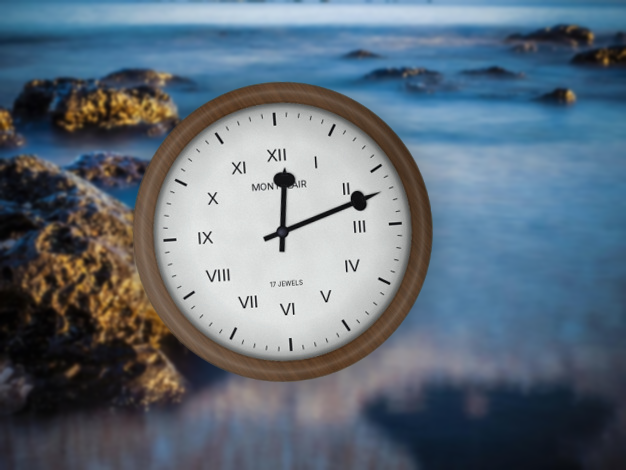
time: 12:12
